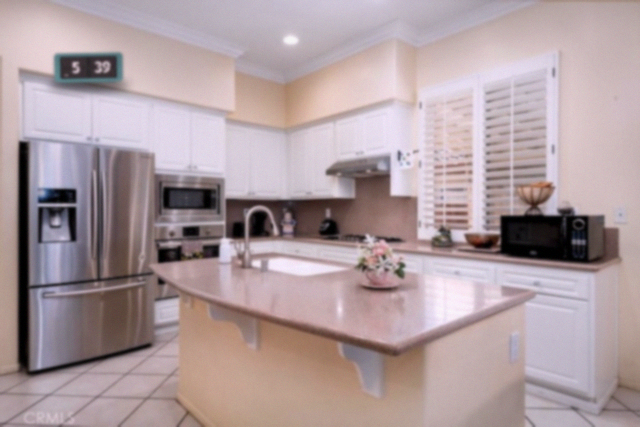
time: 5:39
